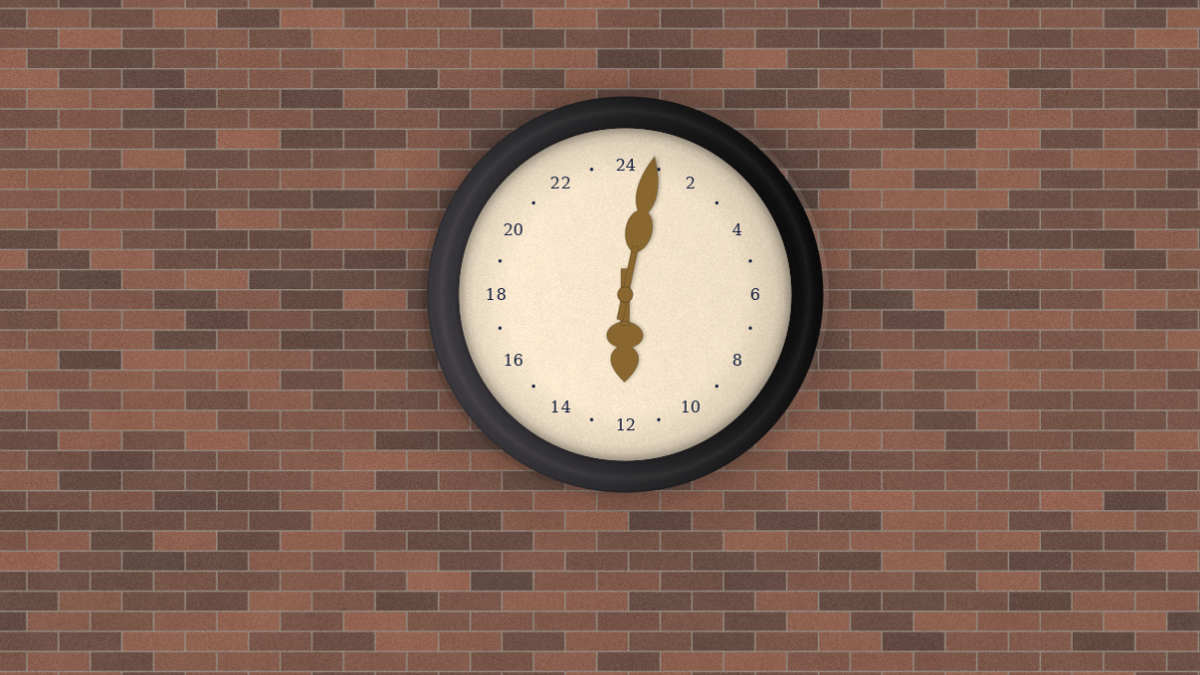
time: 12:02
